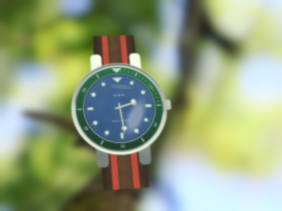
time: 2:29
